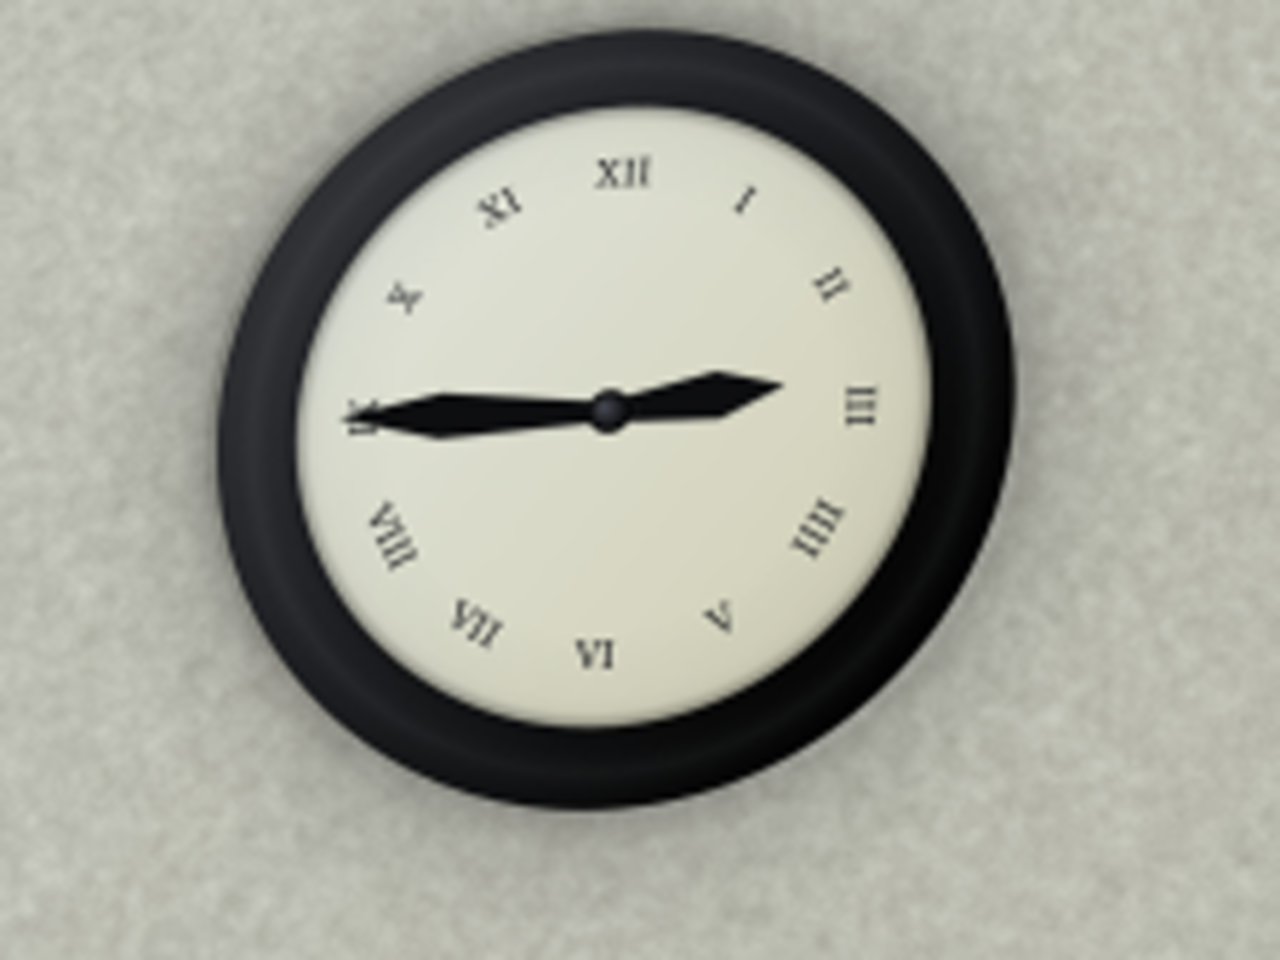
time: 2:45
